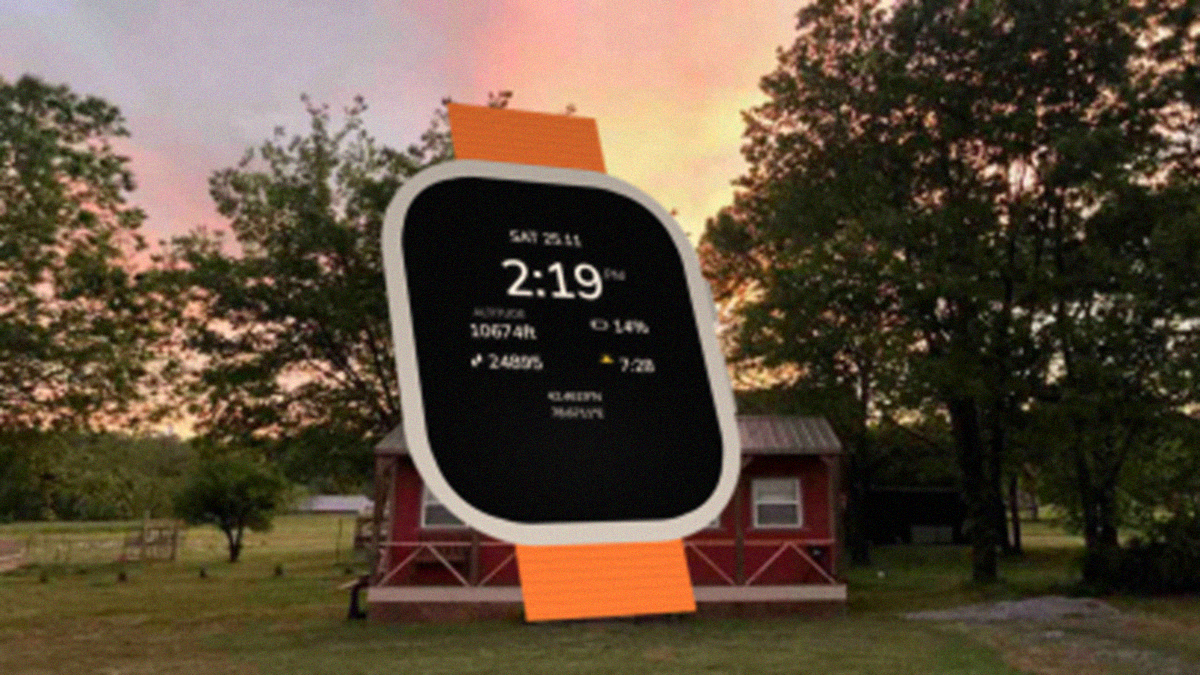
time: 2:19
